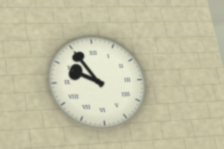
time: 9:55
